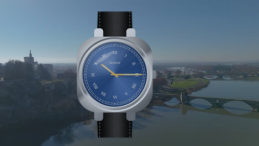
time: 10:15
